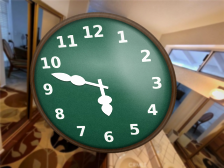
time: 5:48
